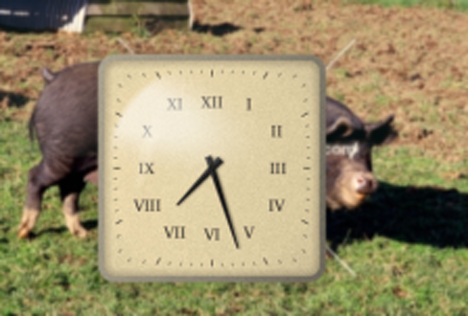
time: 7:27
